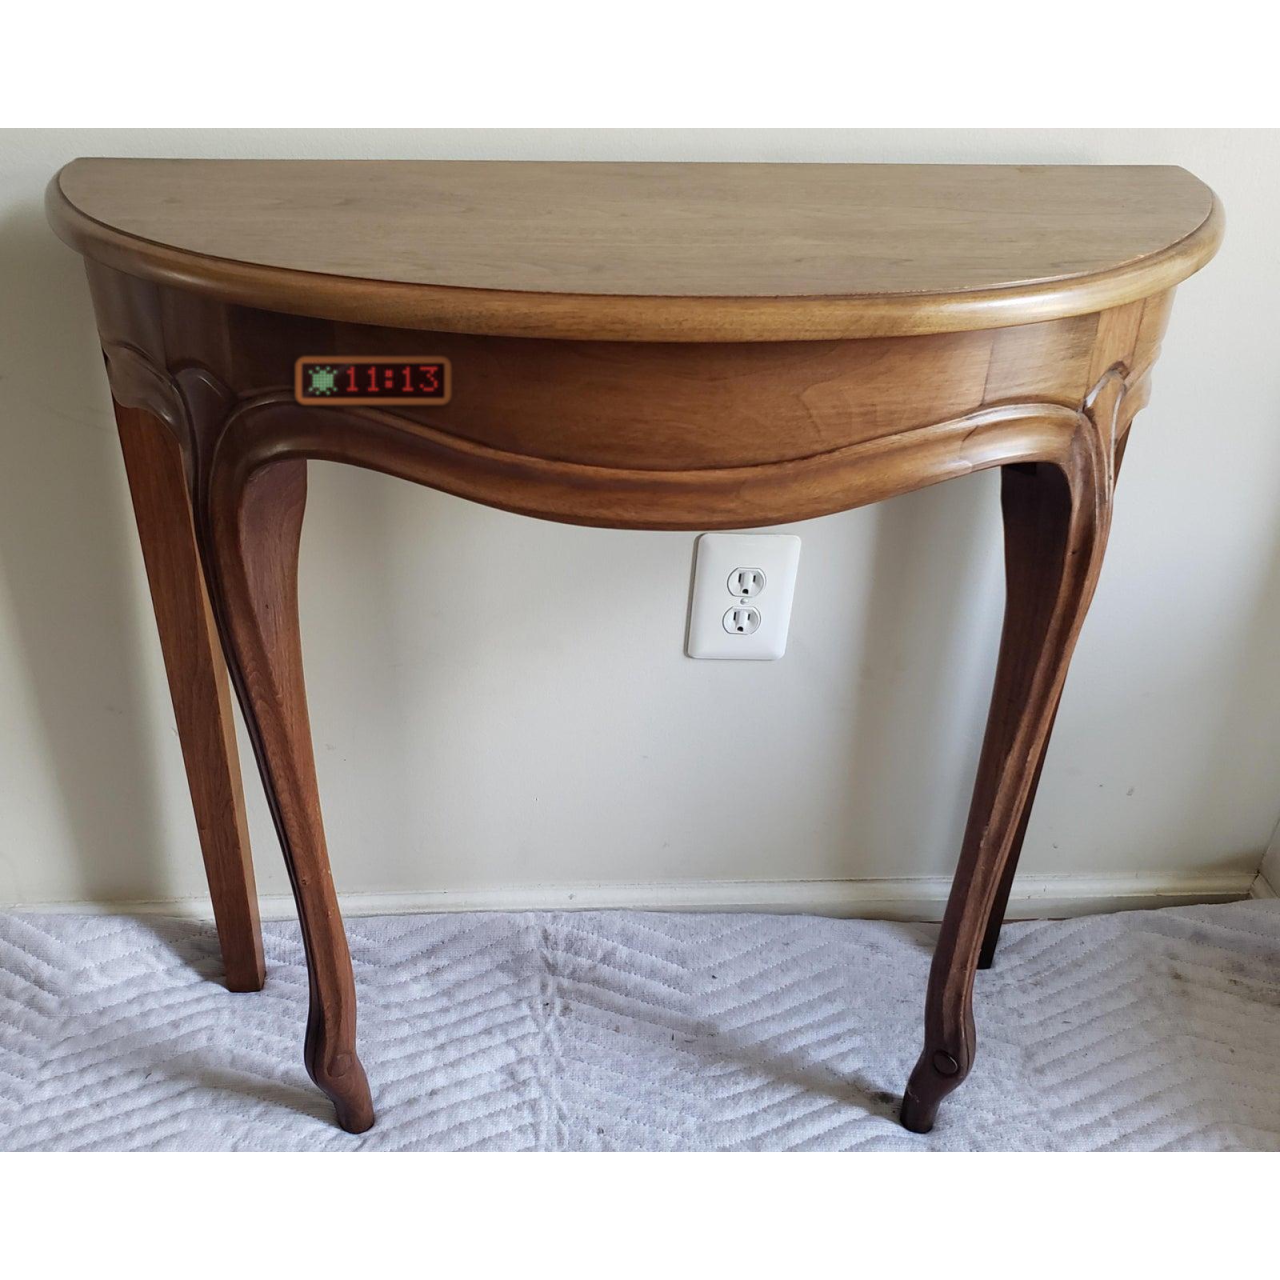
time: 11:13
